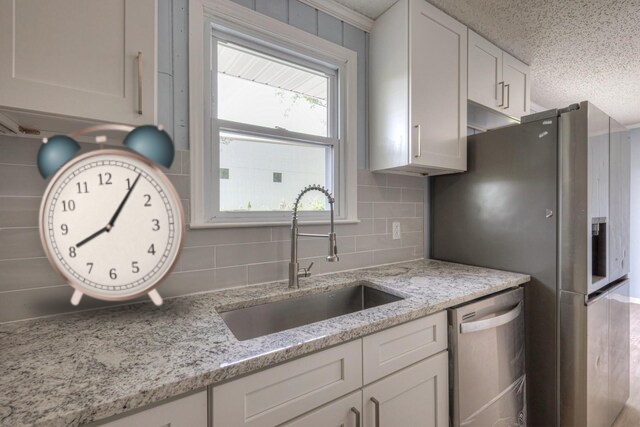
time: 8:06
